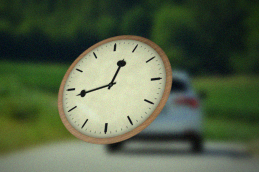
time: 12:43
